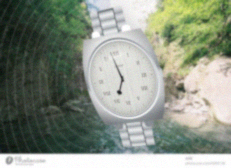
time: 6:58
